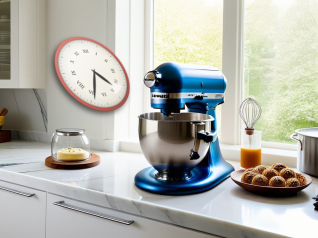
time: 4:34
